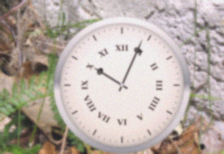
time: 10:04
